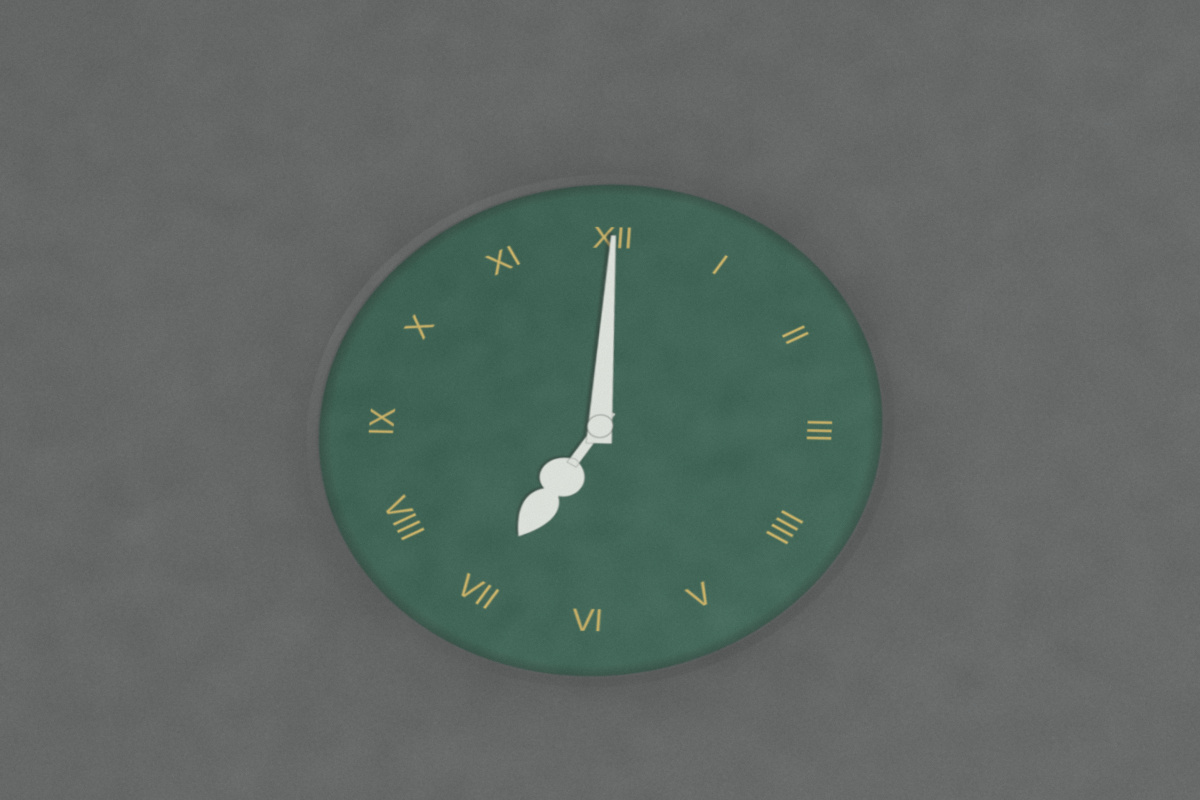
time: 7:00
